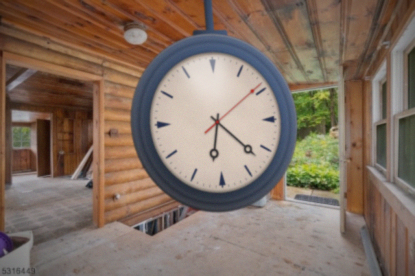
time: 6:22:09
